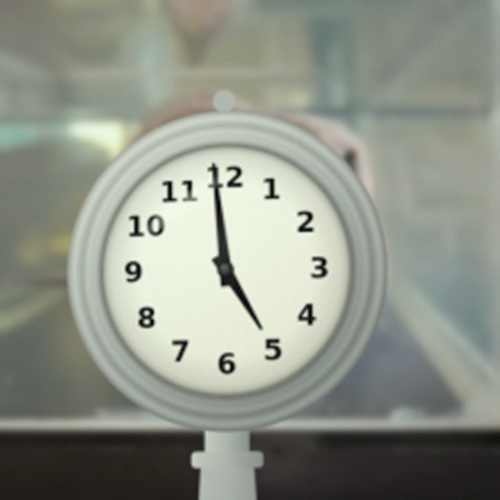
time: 4:59
